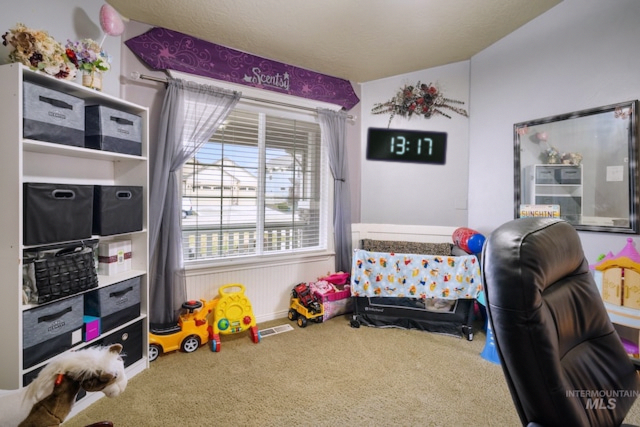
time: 13:17
